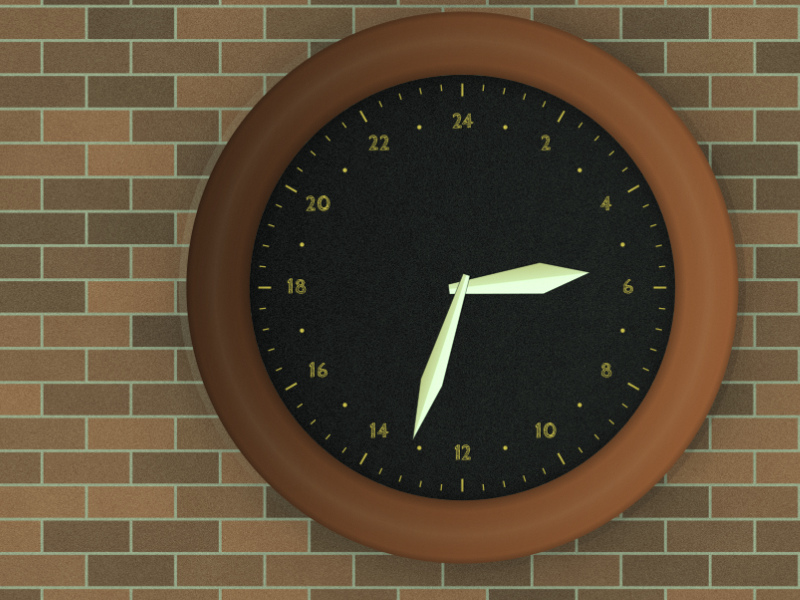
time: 5:33
